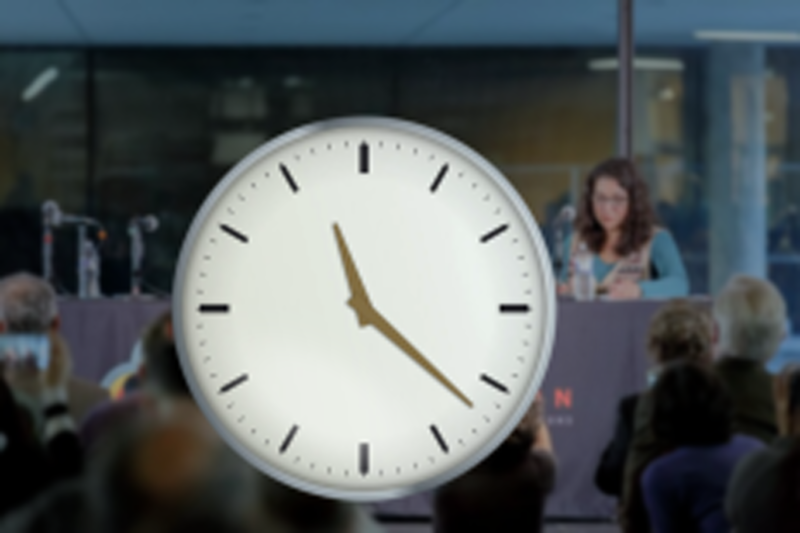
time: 11:22
